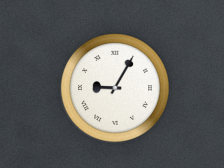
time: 9:05
